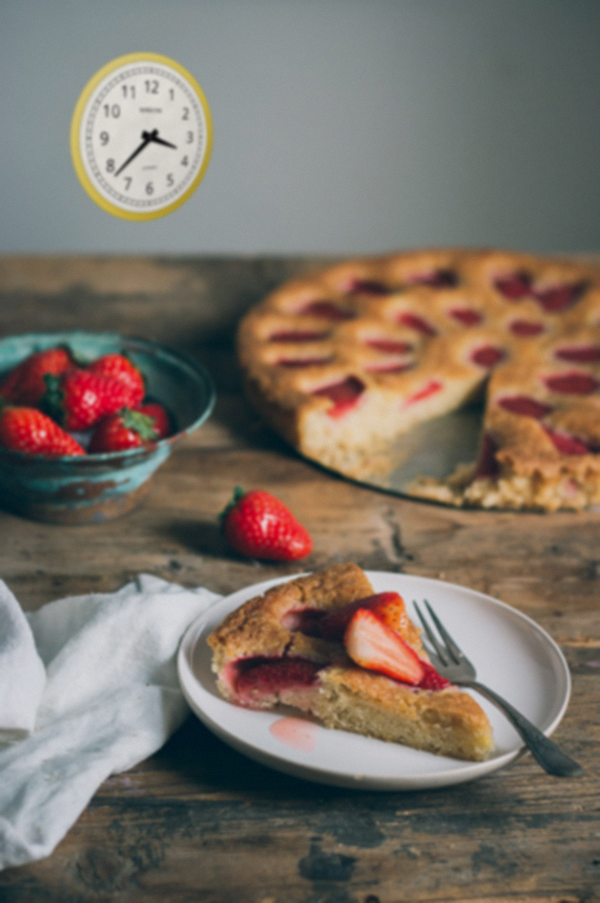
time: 3:38
